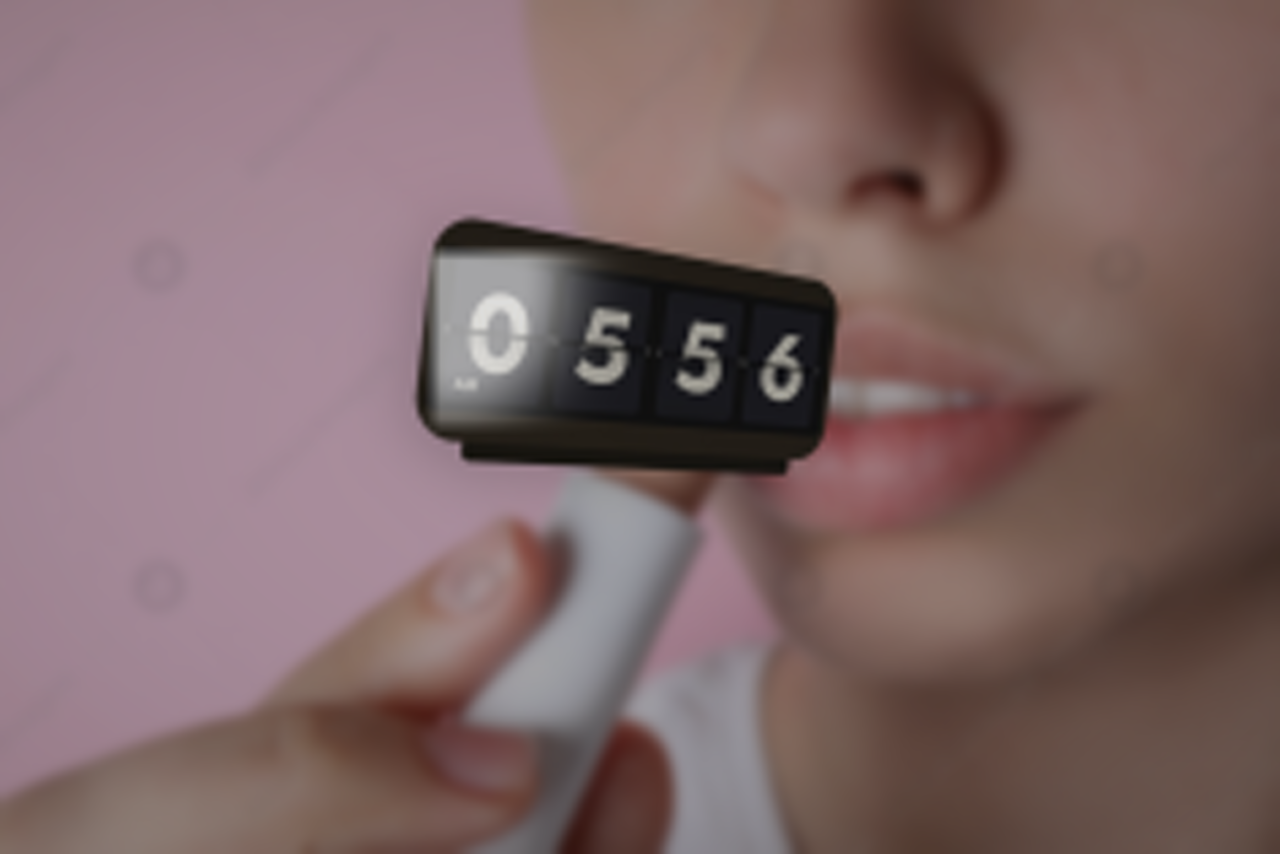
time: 5:56
